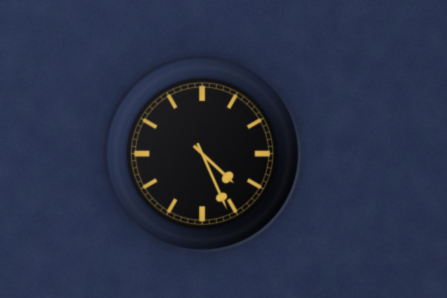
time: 4:26
